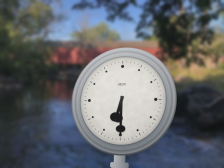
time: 6:30
